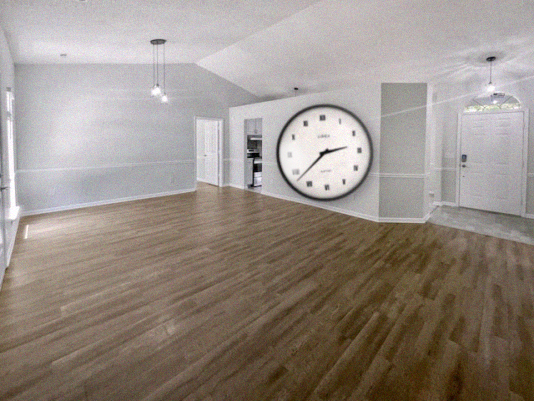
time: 2:38
